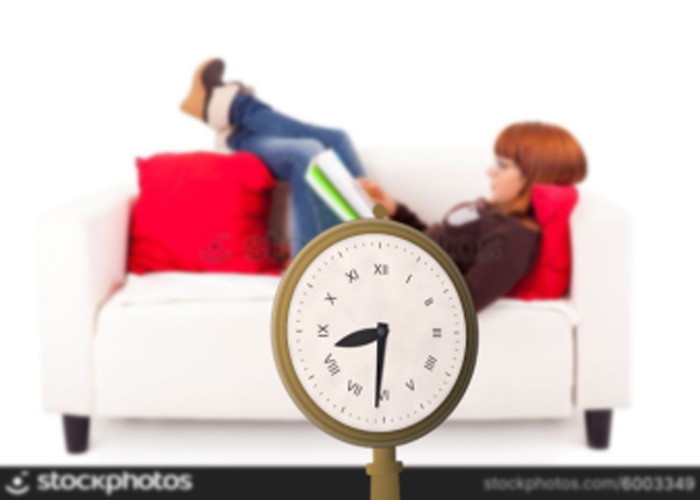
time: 8:31
